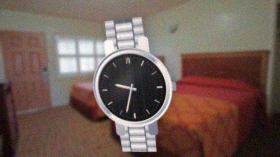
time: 9:33
